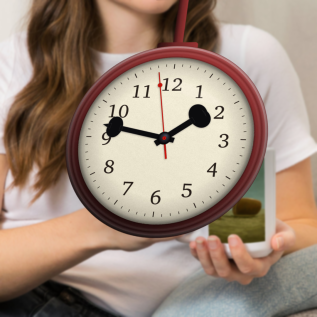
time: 1:46:58
